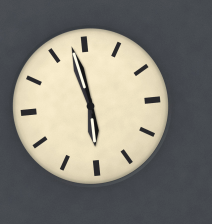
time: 5:58
